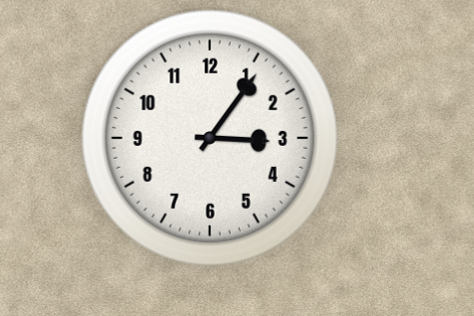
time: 3:06
